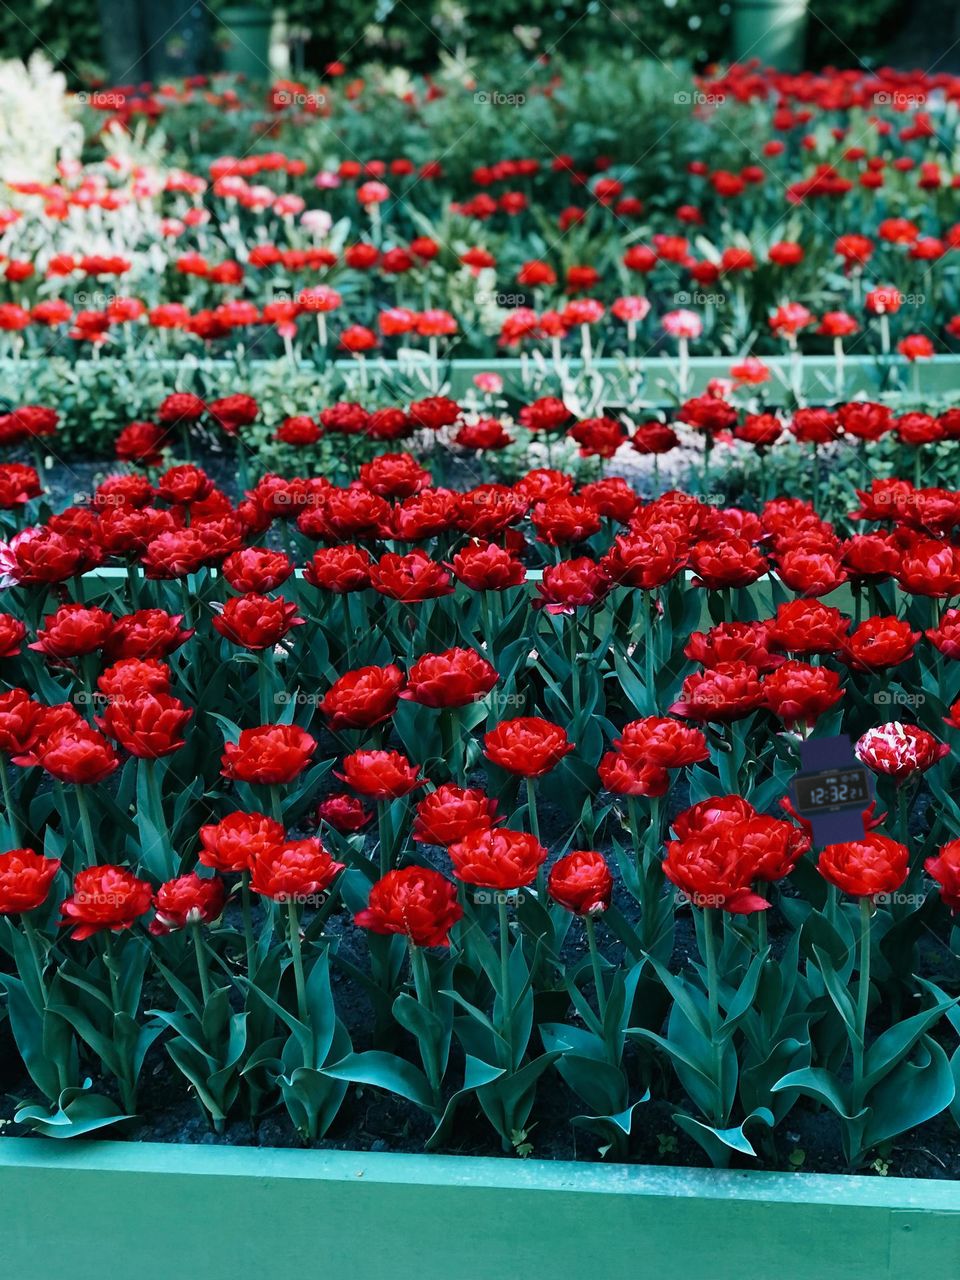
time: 12:32
